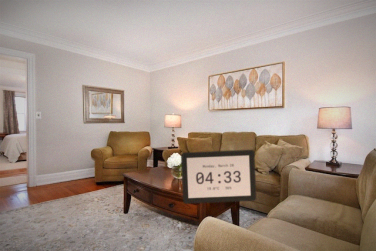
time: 4:33
